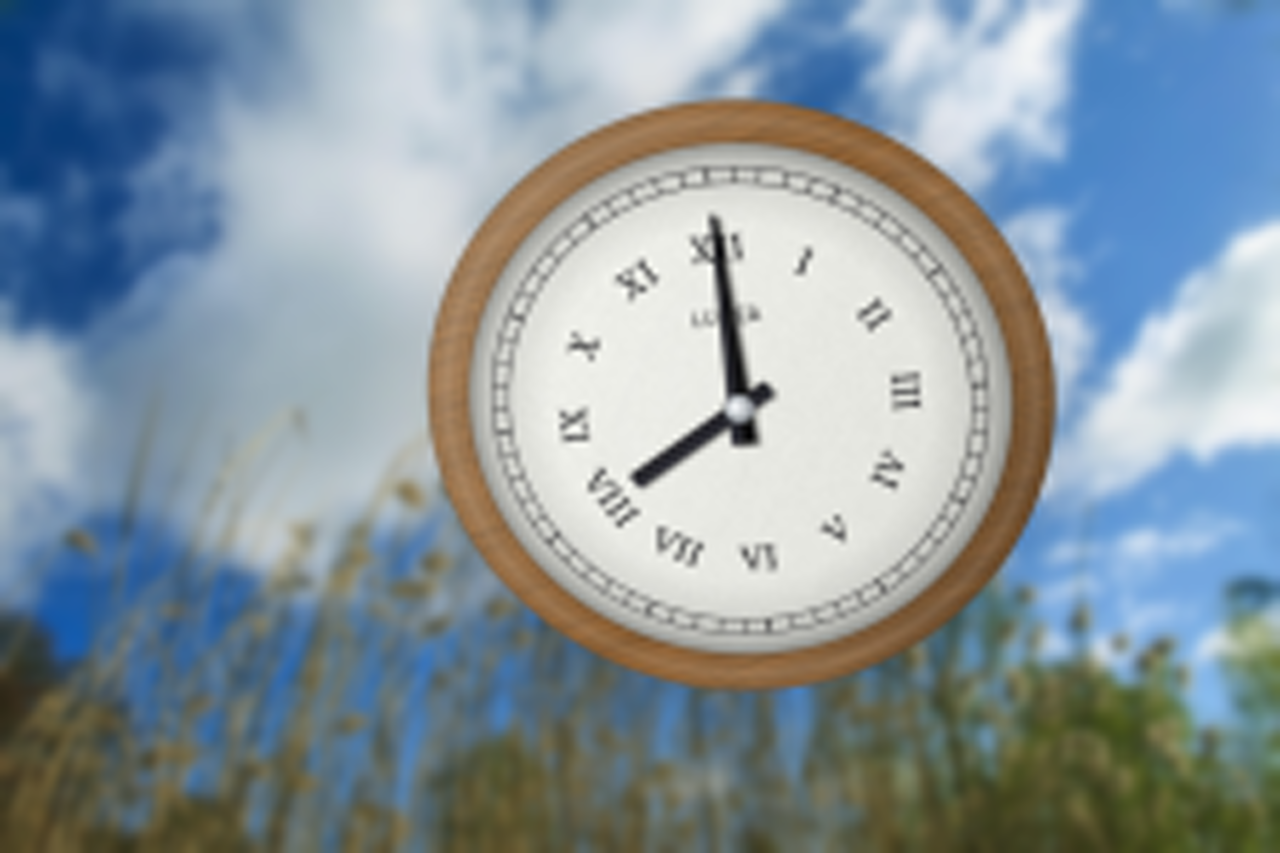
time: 8:00
